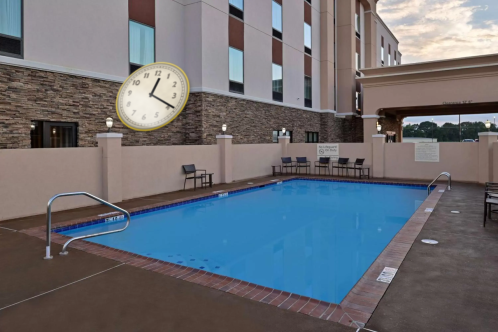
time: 12:19
